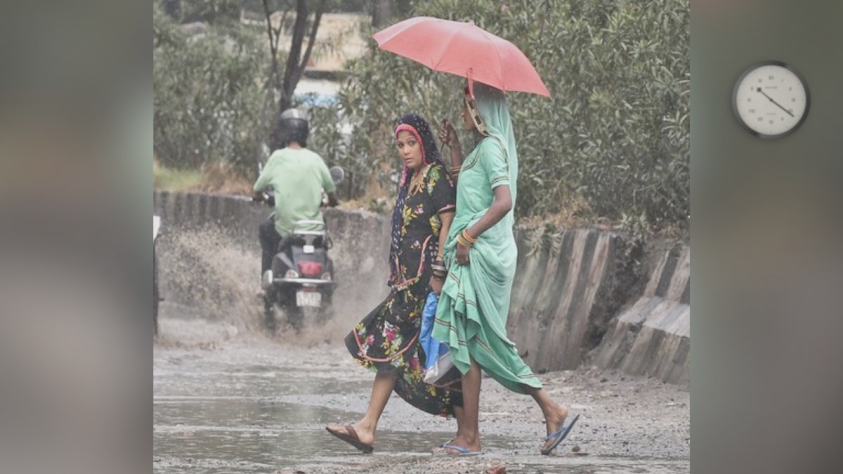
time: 10:21
